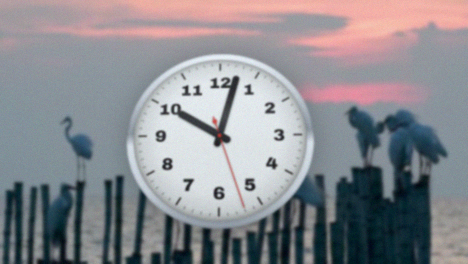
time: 10:02:27
